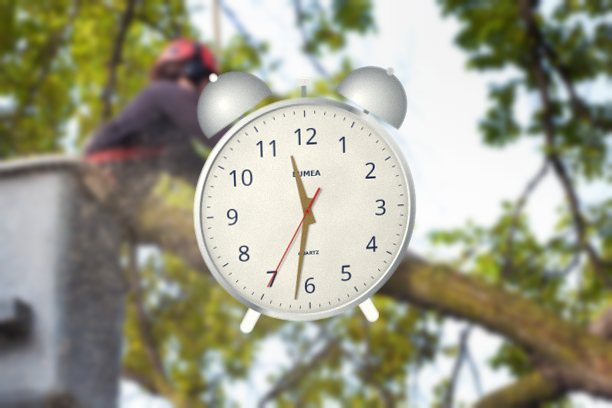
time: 11:31:35
